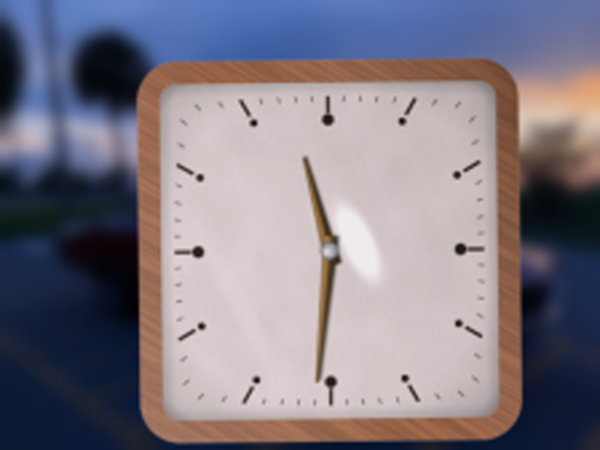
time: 11:31
